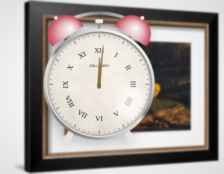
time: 12:01
